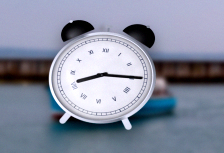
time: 8:15
